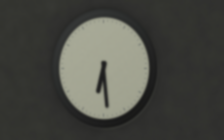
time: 6:29
